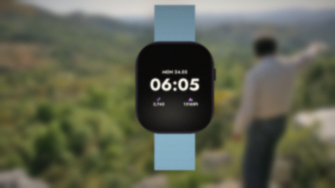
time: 6:05
